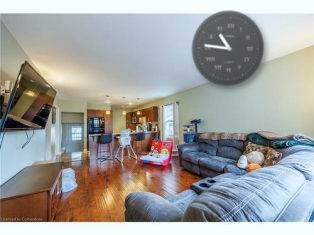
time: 10:46
